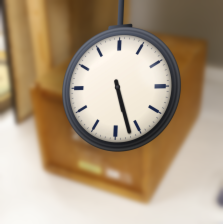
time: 5:27
